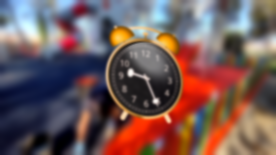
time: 9:26
